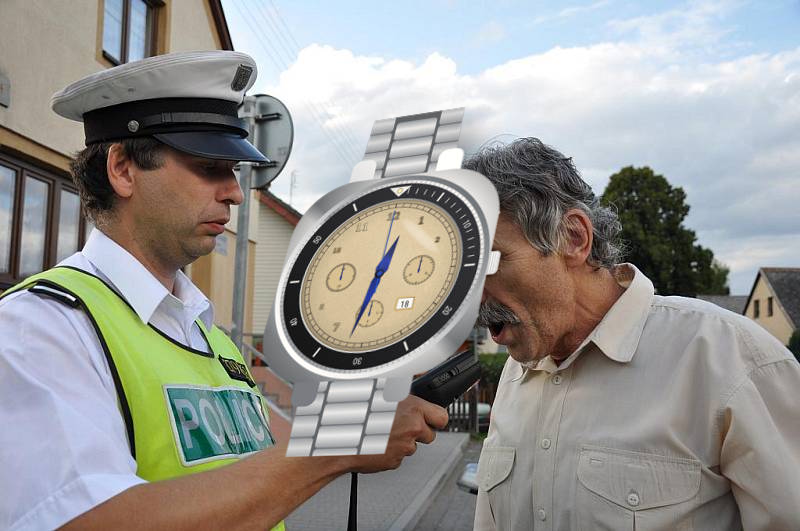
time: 12:32
